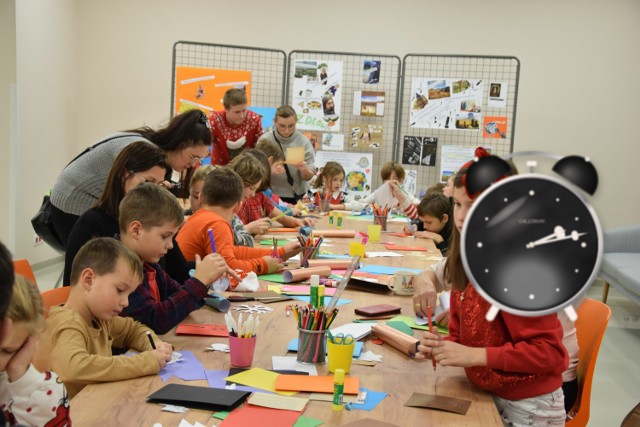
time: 2:13
